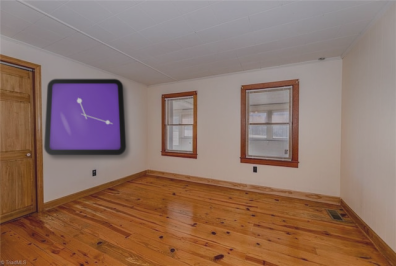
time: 11:18
